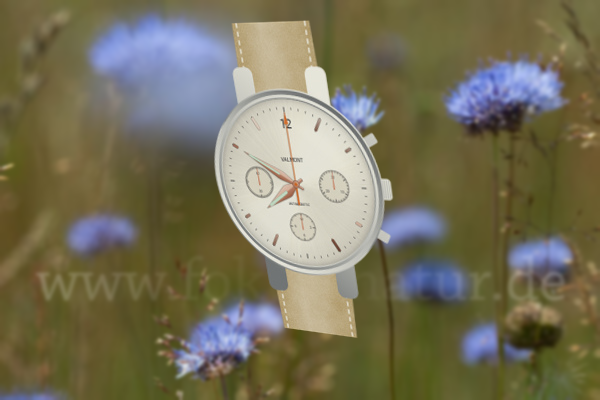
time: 7:50
